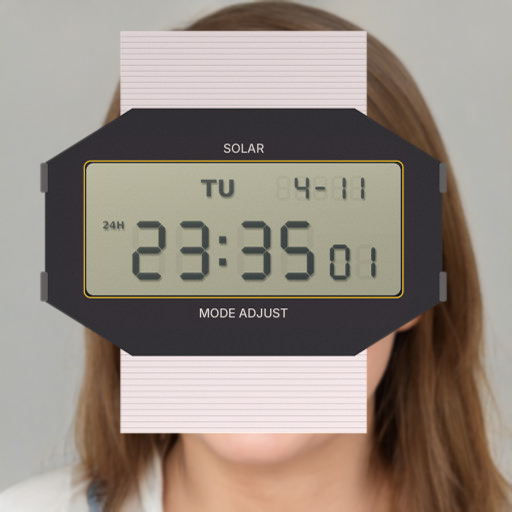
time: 23:35:01
